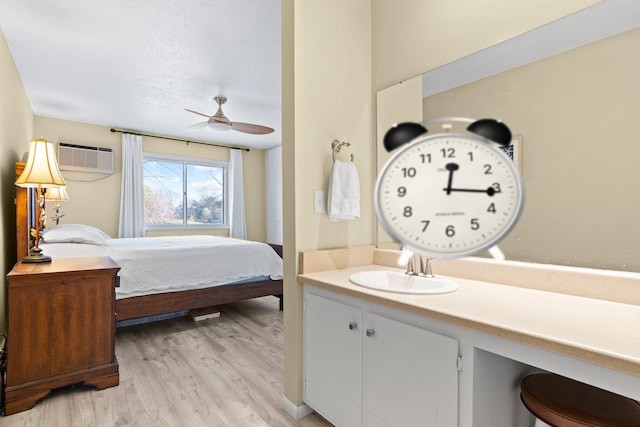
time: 12:16
